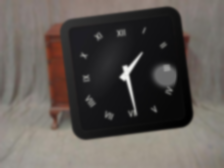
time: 1:29
